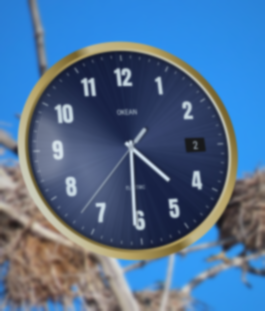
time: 4:30:37
